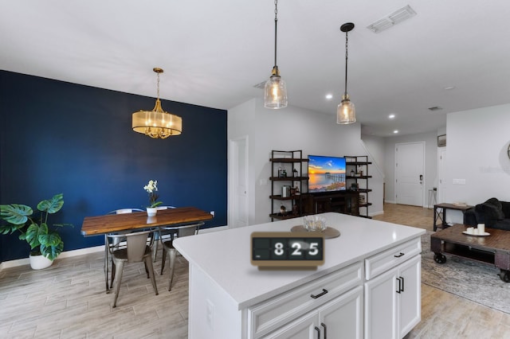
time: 8:25
